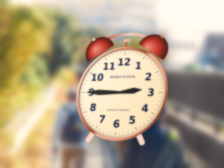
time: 2:45
